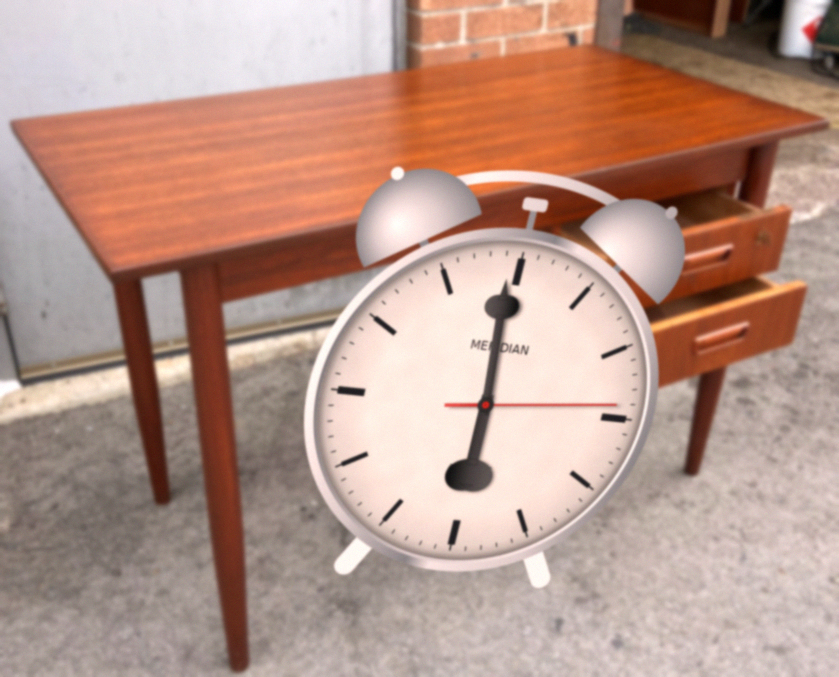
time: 5:59:14
